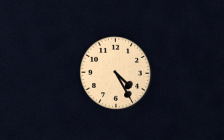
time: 4:25
